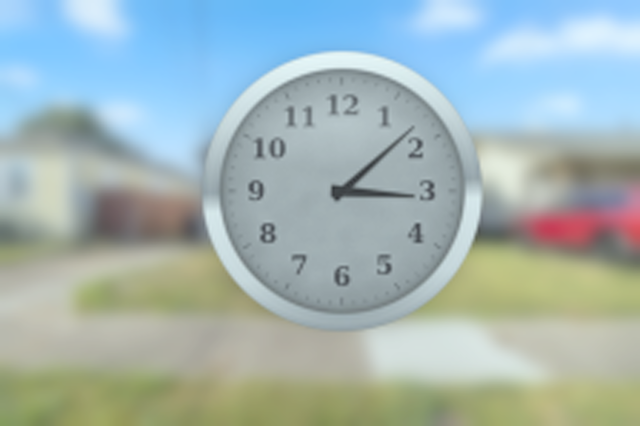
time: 3:08
